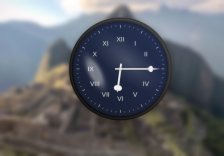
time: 6:15
